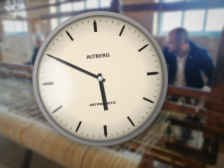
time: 5:50
